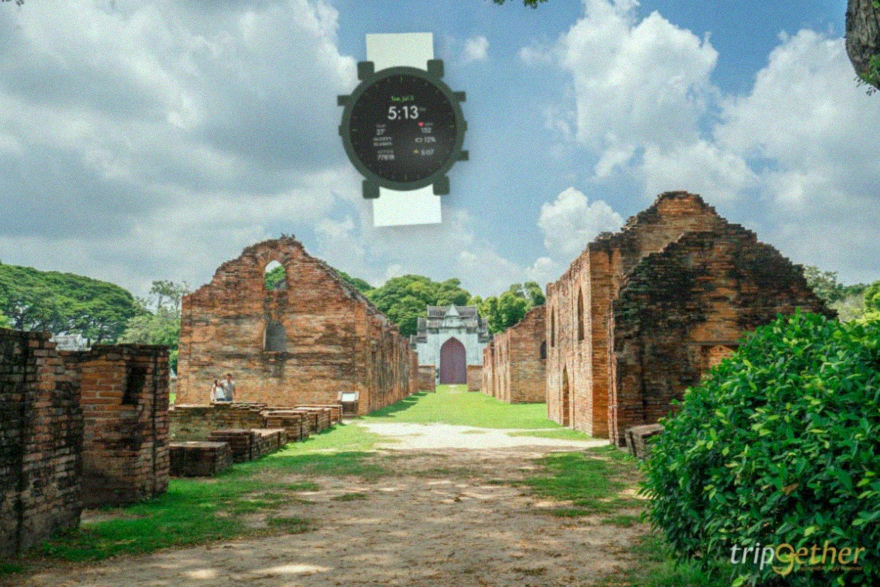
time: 5:13
